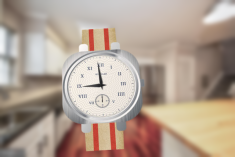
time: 8:59
